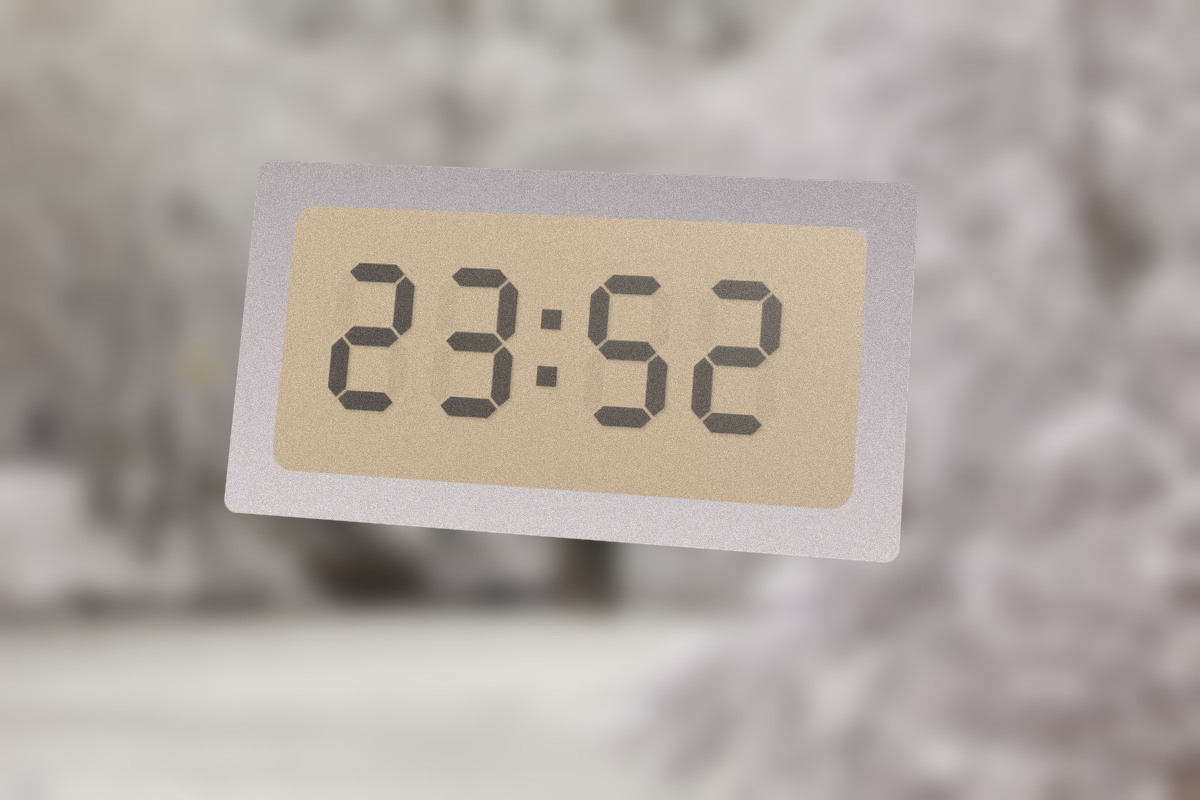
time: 23:52
